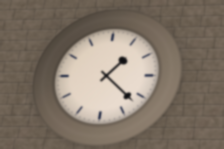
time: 1:22
